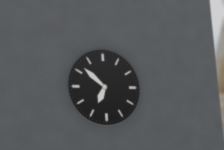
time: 6:52
